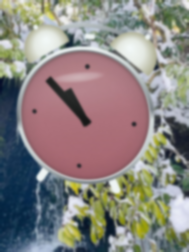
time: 10:52
